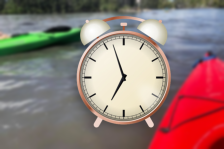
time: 6:57
